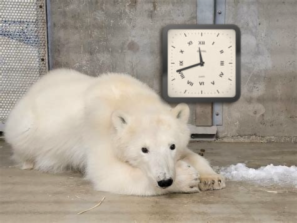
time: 11:42
